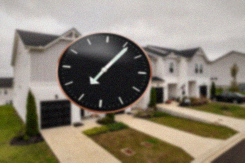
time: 7:06
